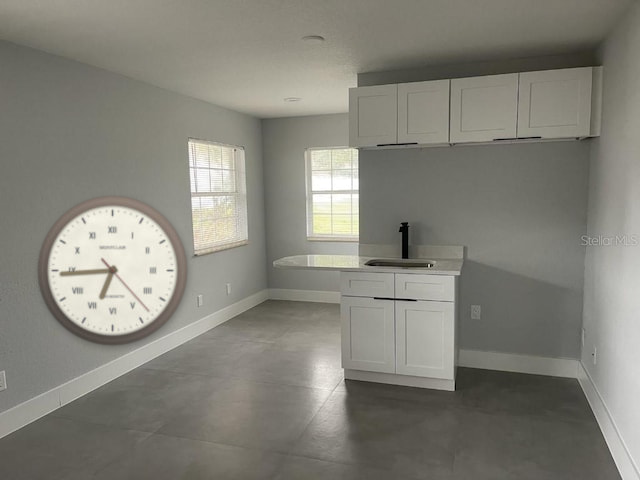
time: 6:44:23
